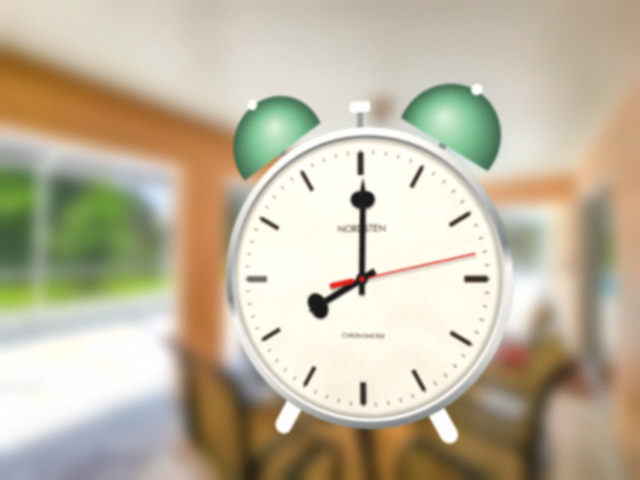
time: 8:00:13
